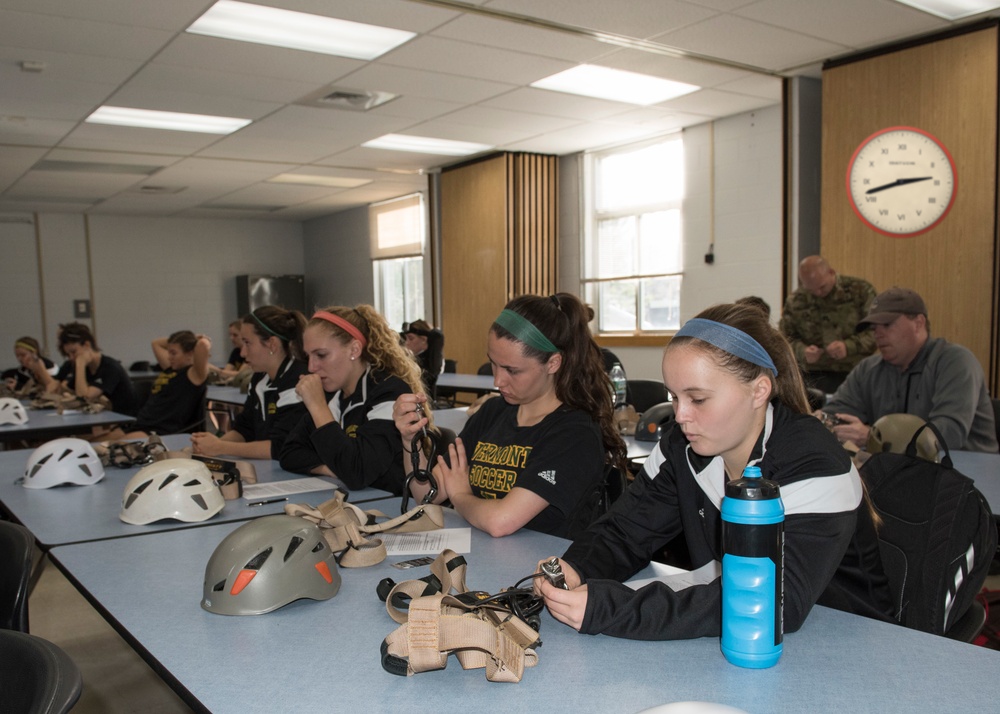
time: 2:42
